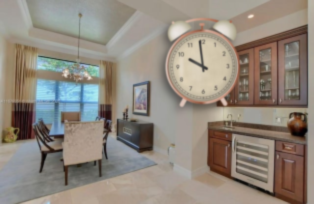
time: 9:59
